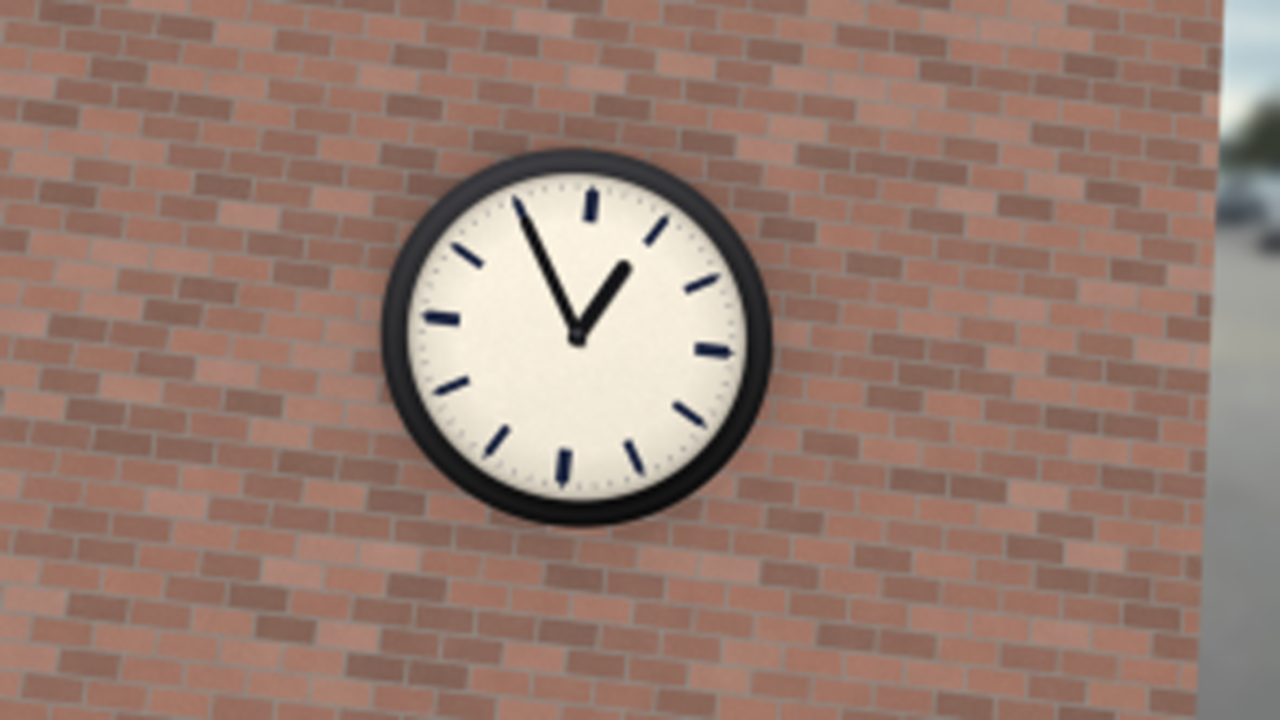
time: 12:55
